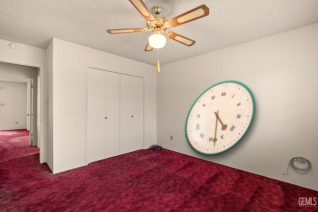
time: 4:28
